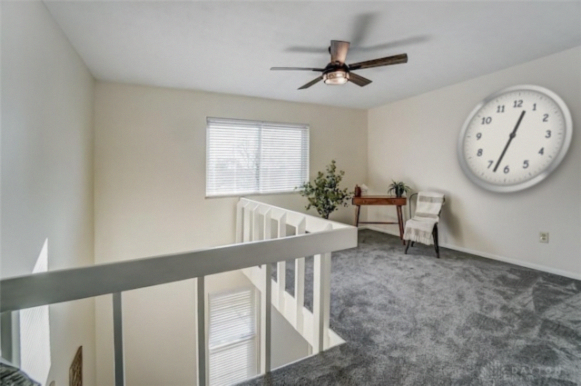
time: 12:33
